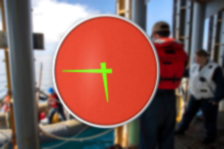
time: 5:45
